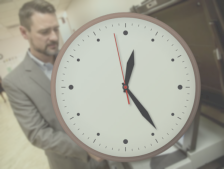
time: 12:23:58
